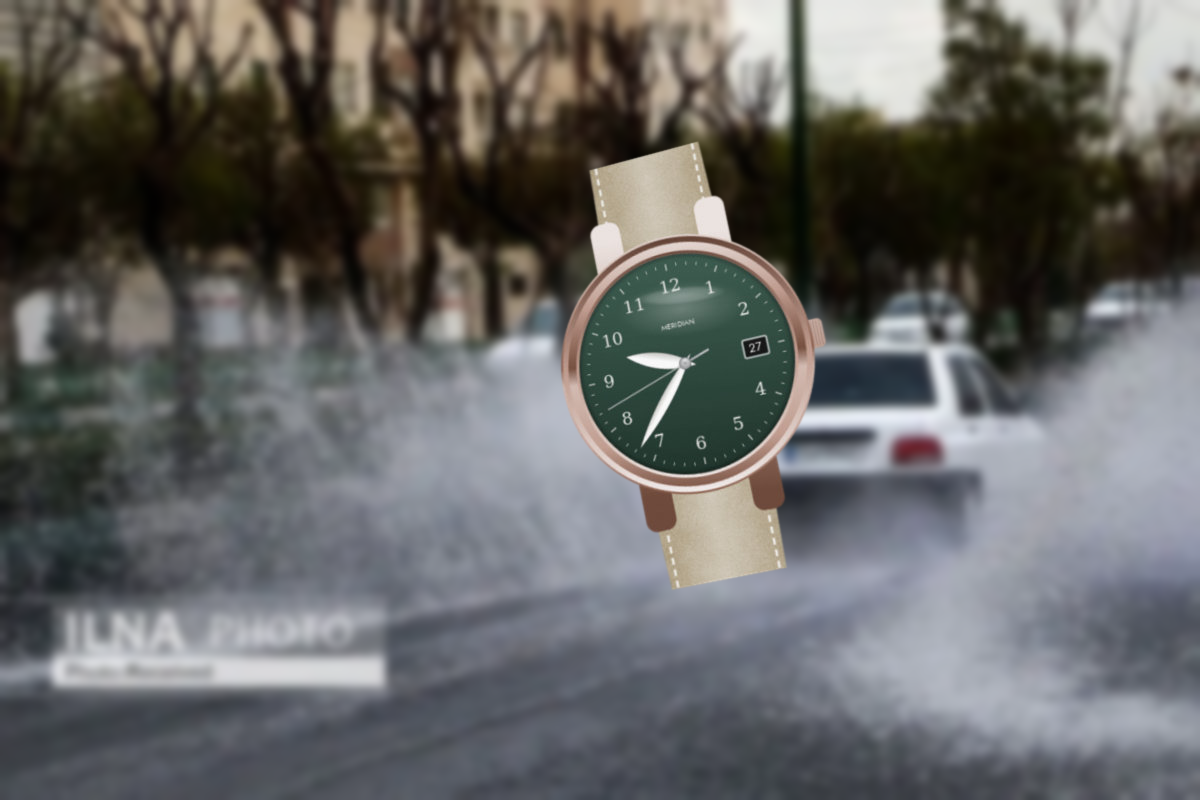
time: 9:36:42
